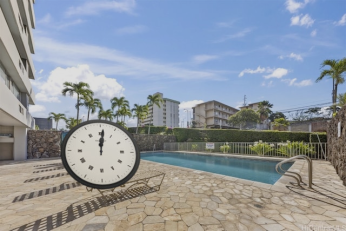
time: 12:01
